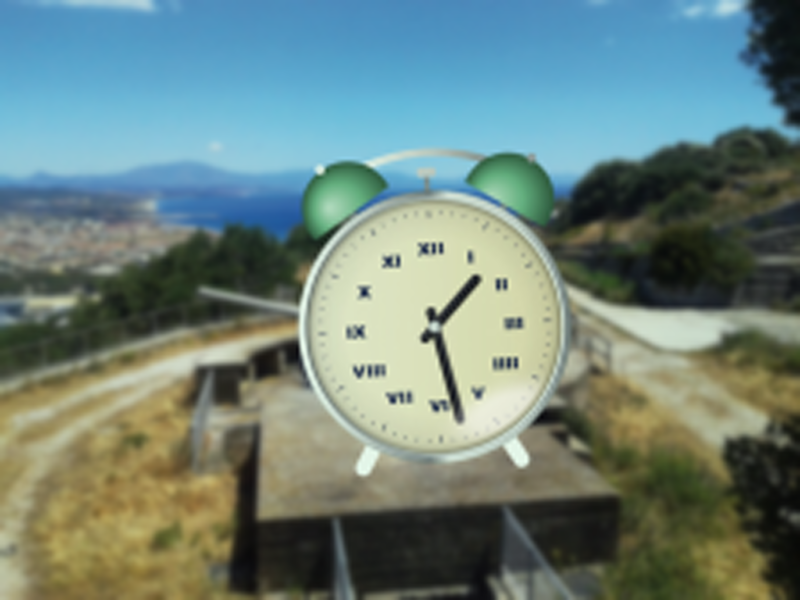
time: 1:28
